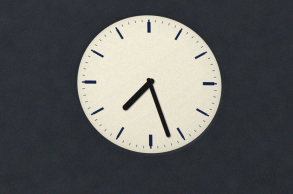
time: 7:27
